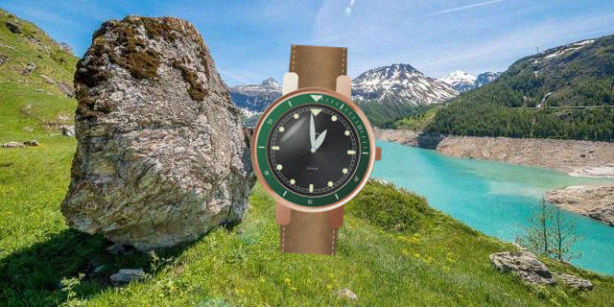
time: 12:59
